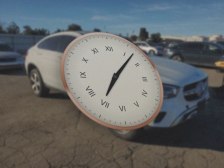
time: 7:07
